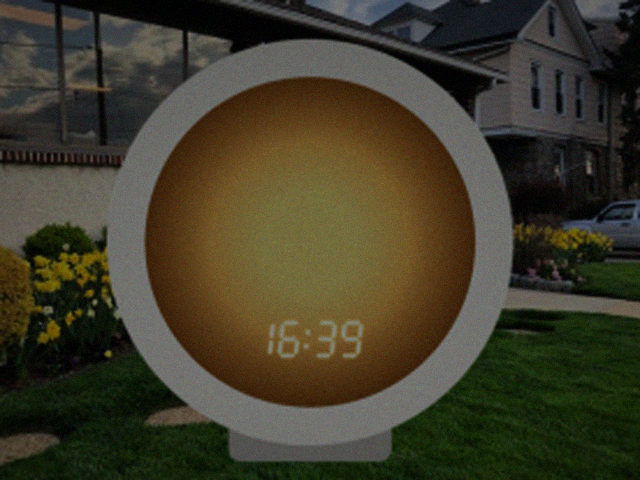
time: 16:39
